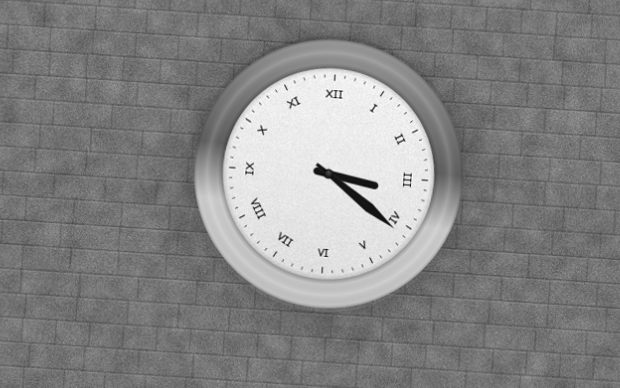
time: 3:21
